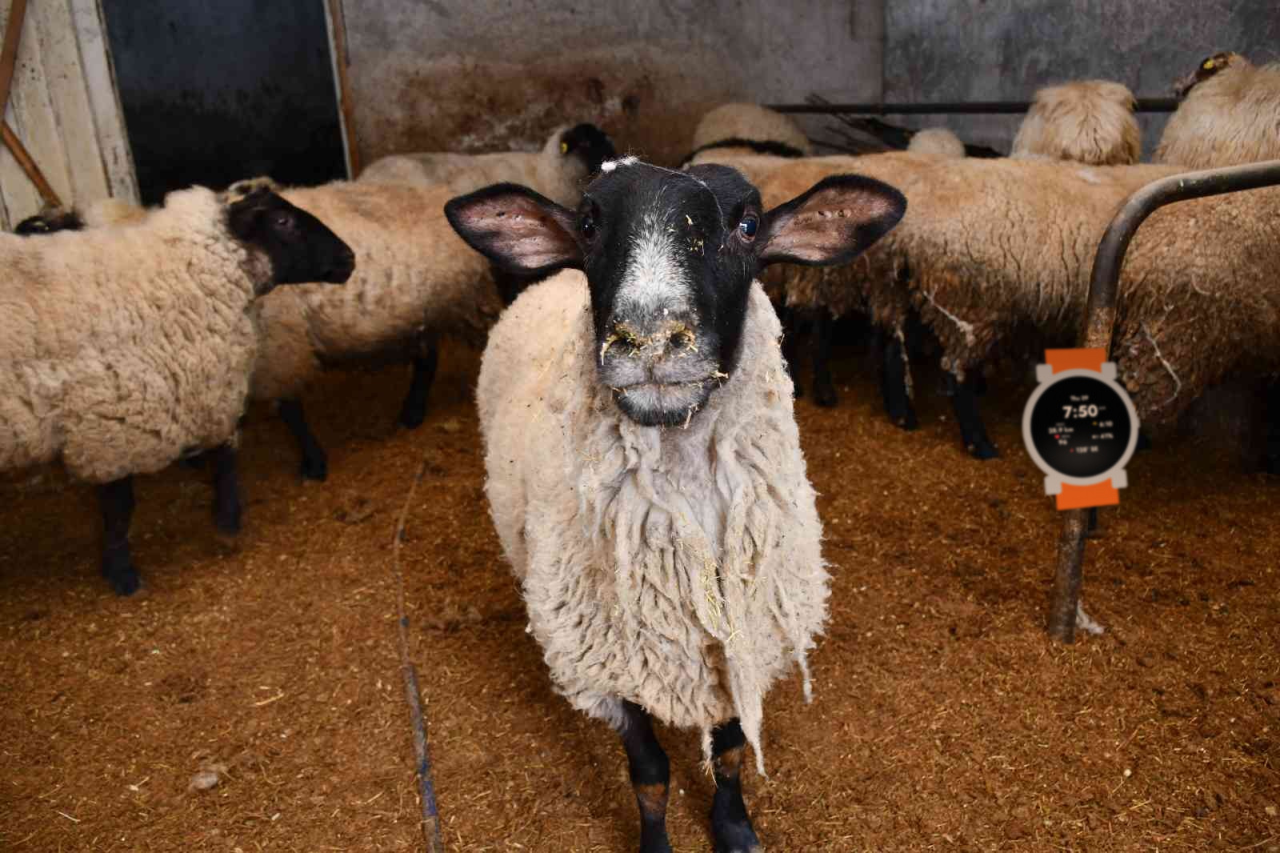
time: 7:50
